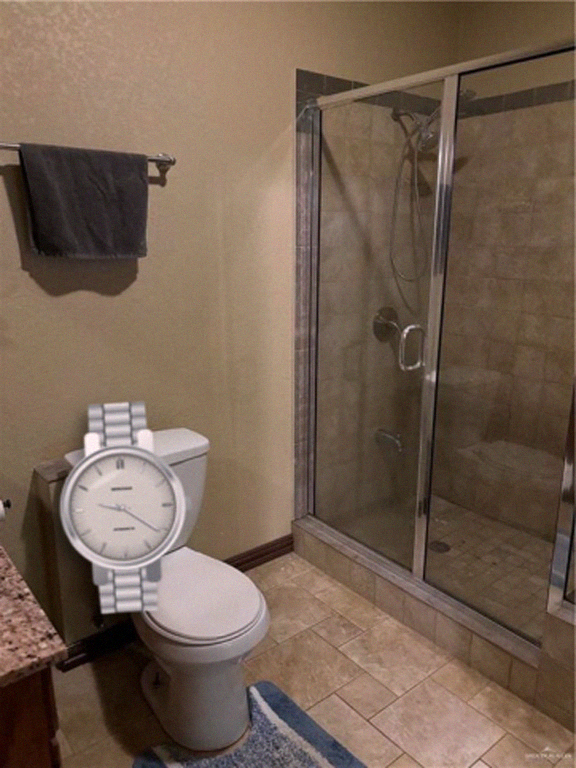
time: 9:21
